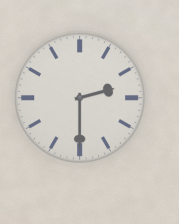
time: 2:30
